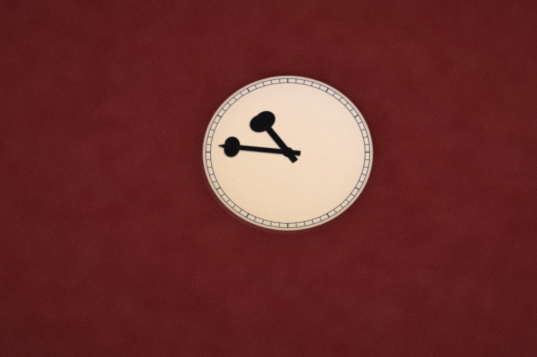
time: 10:46
